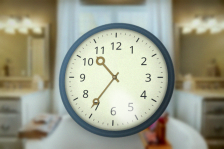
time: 10:36
